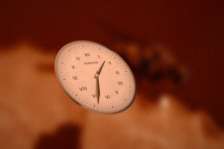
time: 1:34
